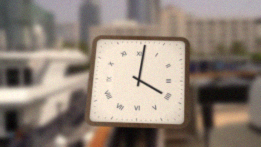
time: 4:01
